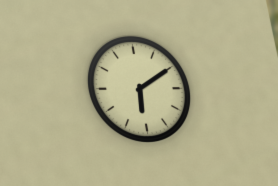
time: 6:10
